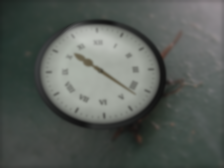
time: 10:22
